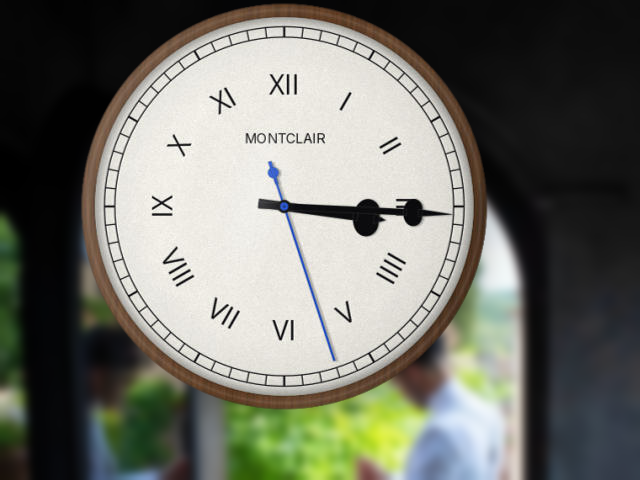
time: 3:15:27
